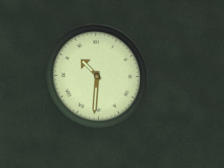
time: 10:31
